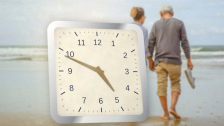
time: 4:49
